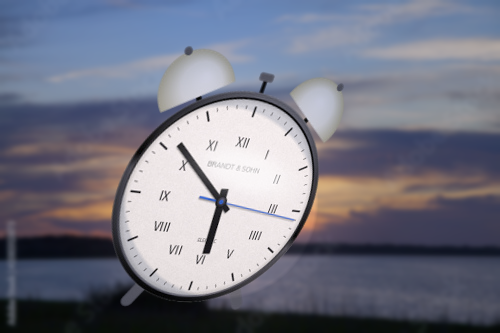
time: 5:51:16
